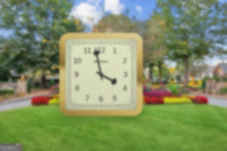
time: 3:58
